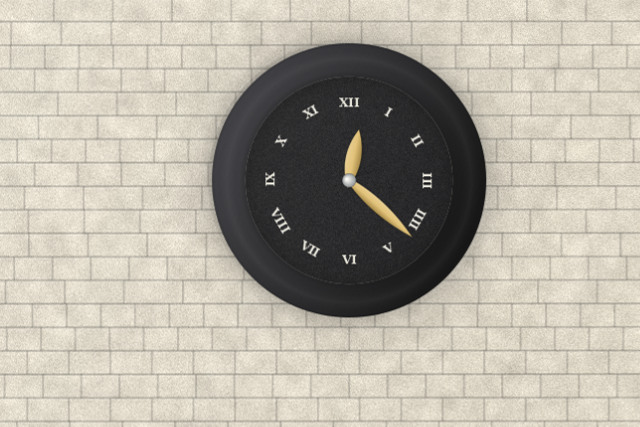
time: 12:22
